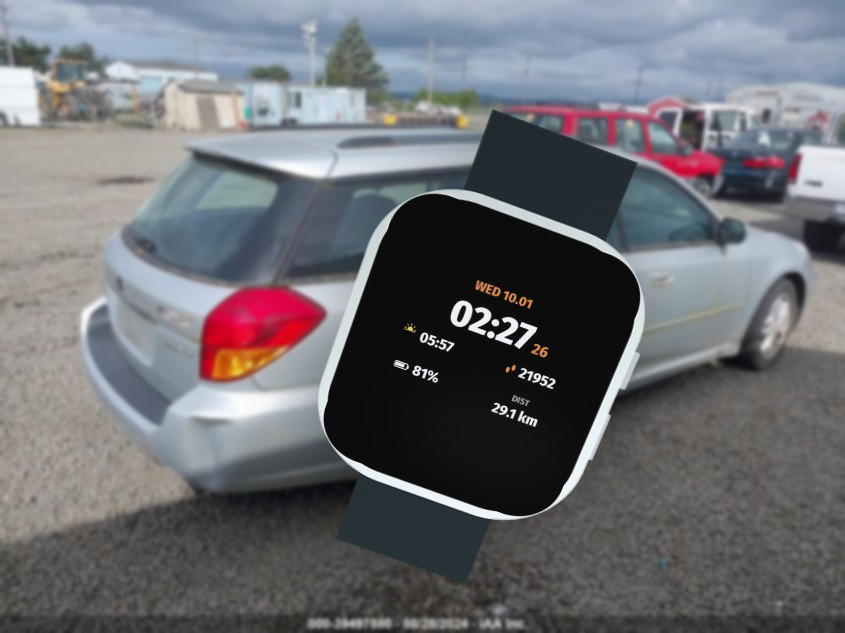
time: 2:27:26
